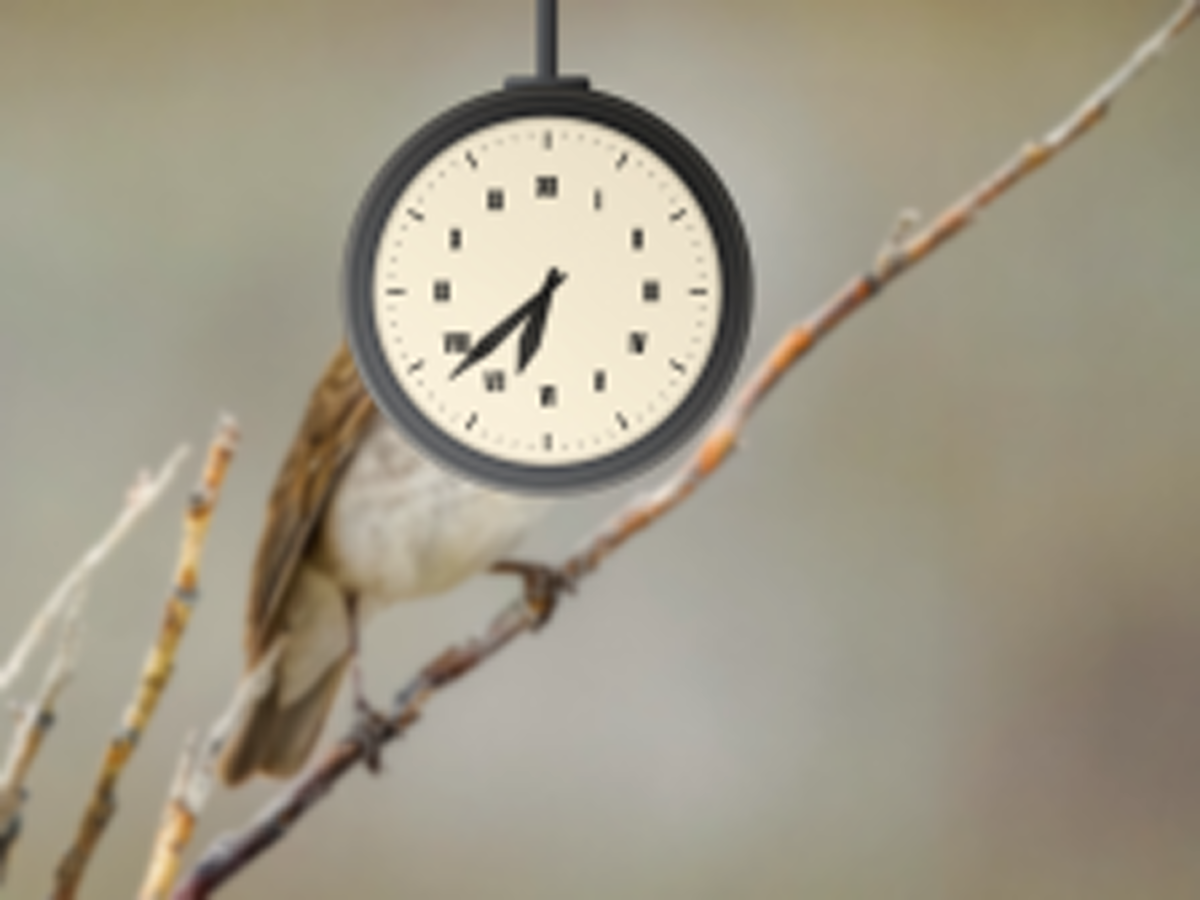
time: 6:38
